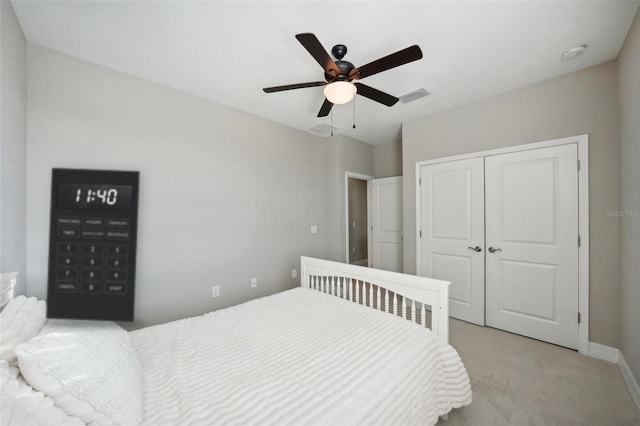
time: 11:40
